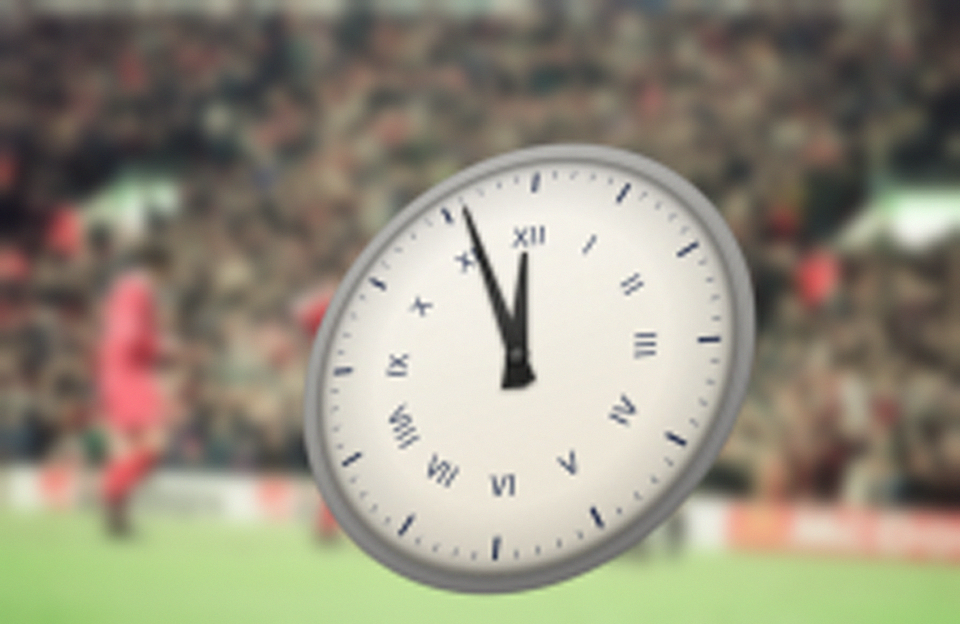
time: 11:56
